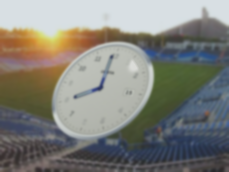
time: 7:59
